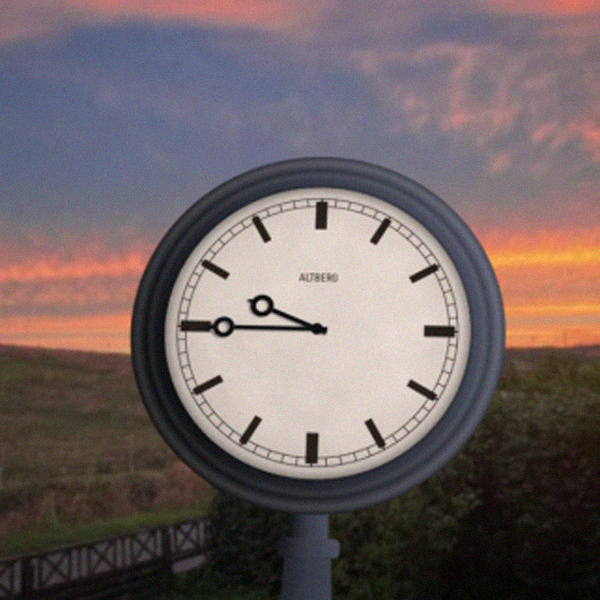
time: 9:45
